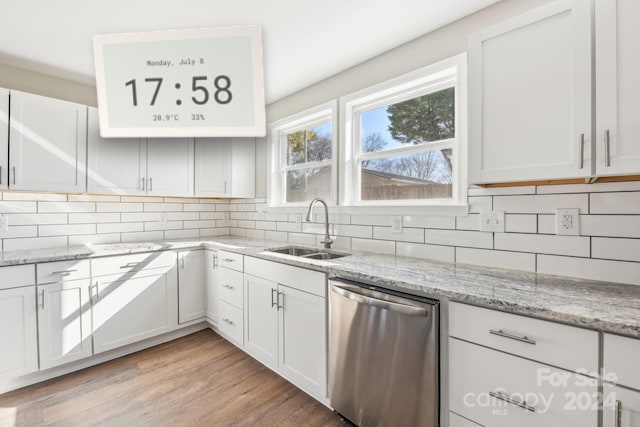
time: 17:58
